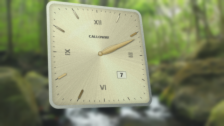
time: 2:11
